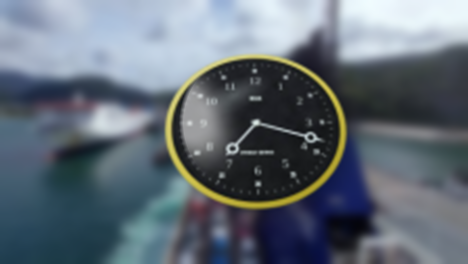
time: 7:18
